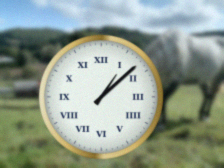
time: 1:08
